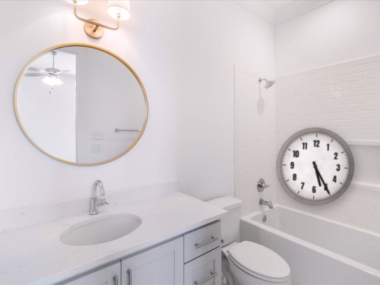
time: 5:25
